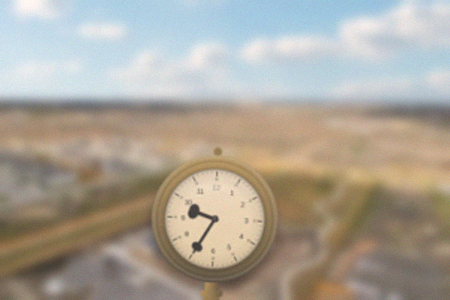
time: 9:35
